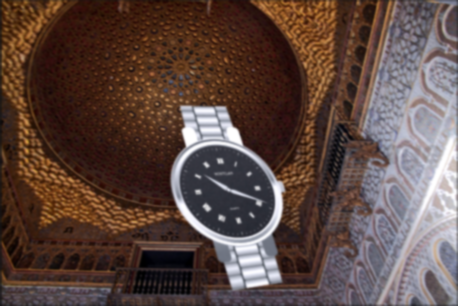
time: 10:19
